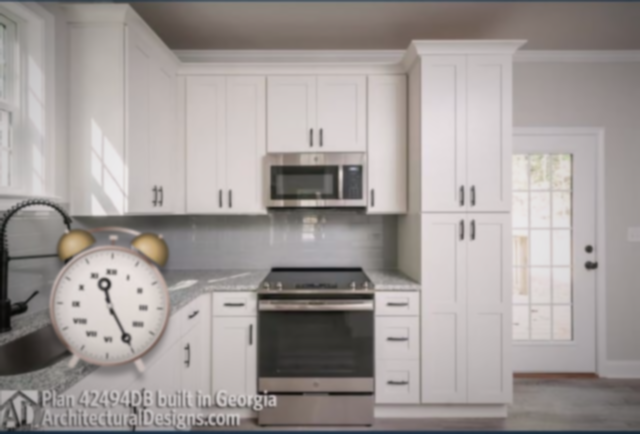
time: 11:25
